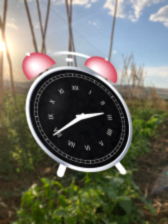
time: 2:40
